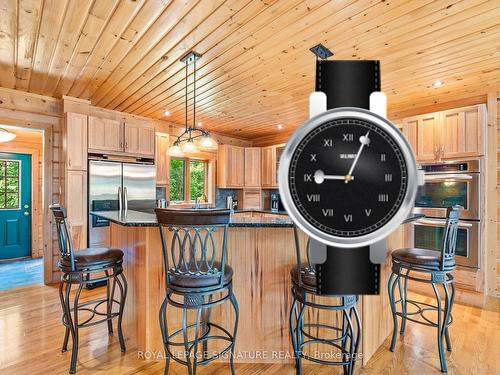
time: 9:04
